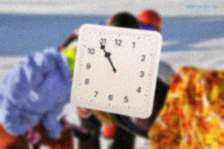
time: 10:54
